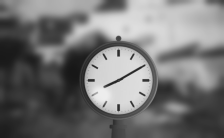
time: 8:10
